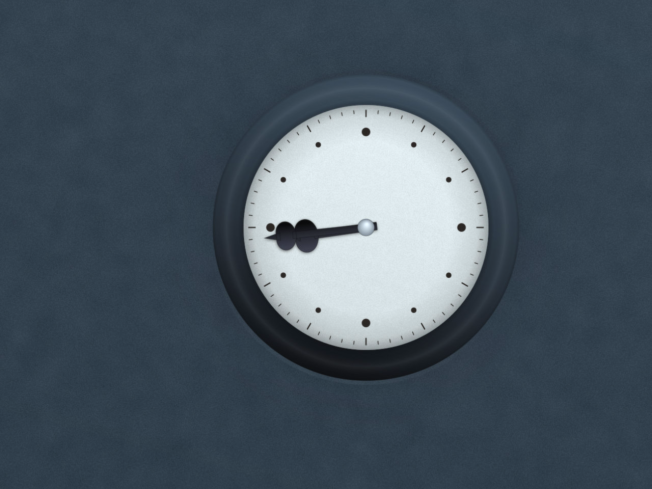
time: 8:44
